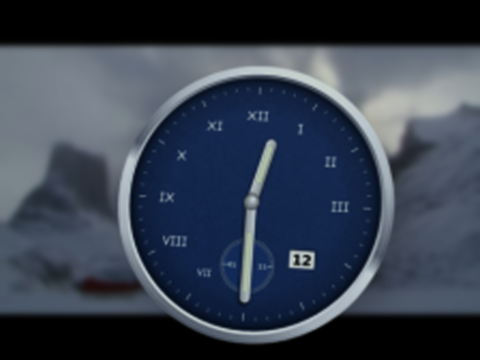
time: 12:30
